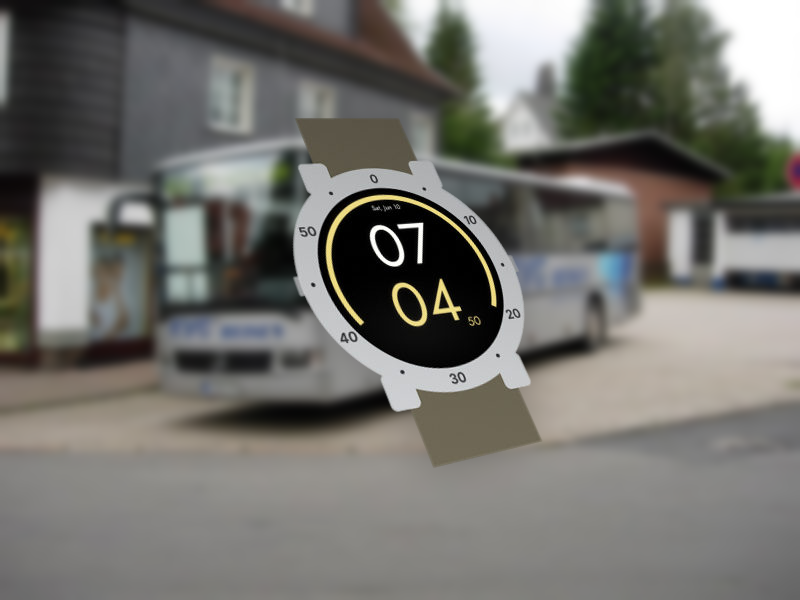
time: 7:04:50
